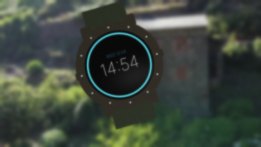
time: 14:54
